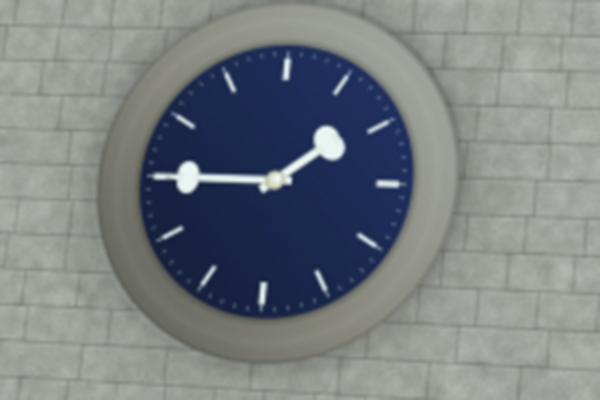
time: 1:45
